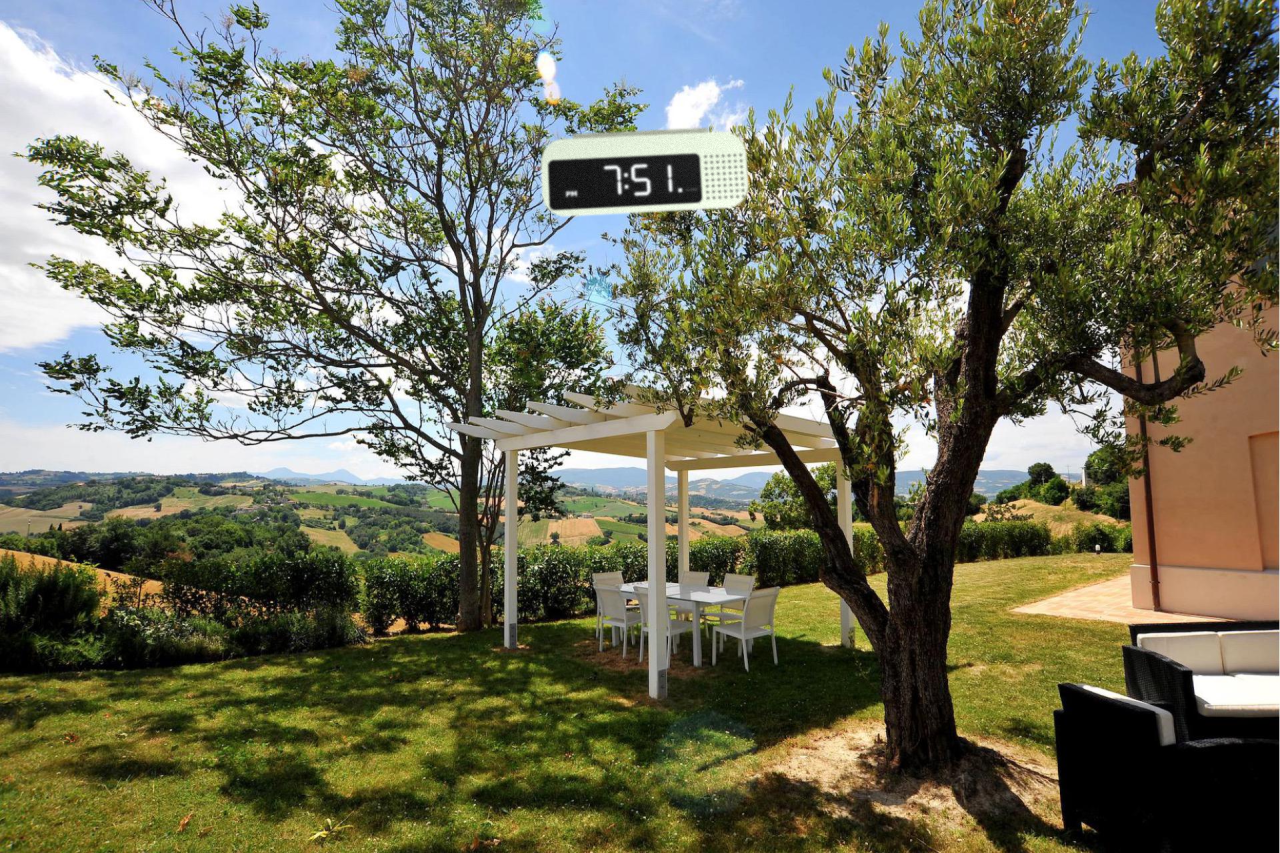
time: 7:51
